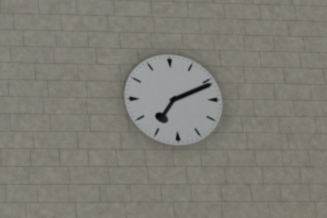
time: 7:11
